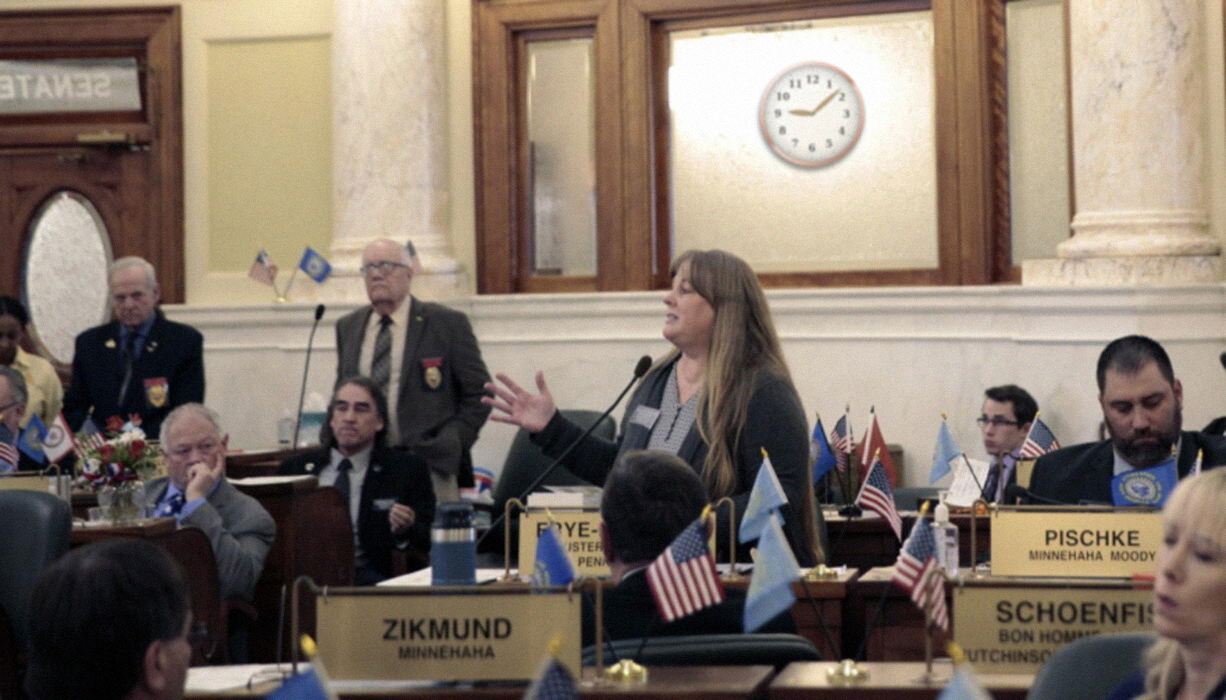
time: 9:08
